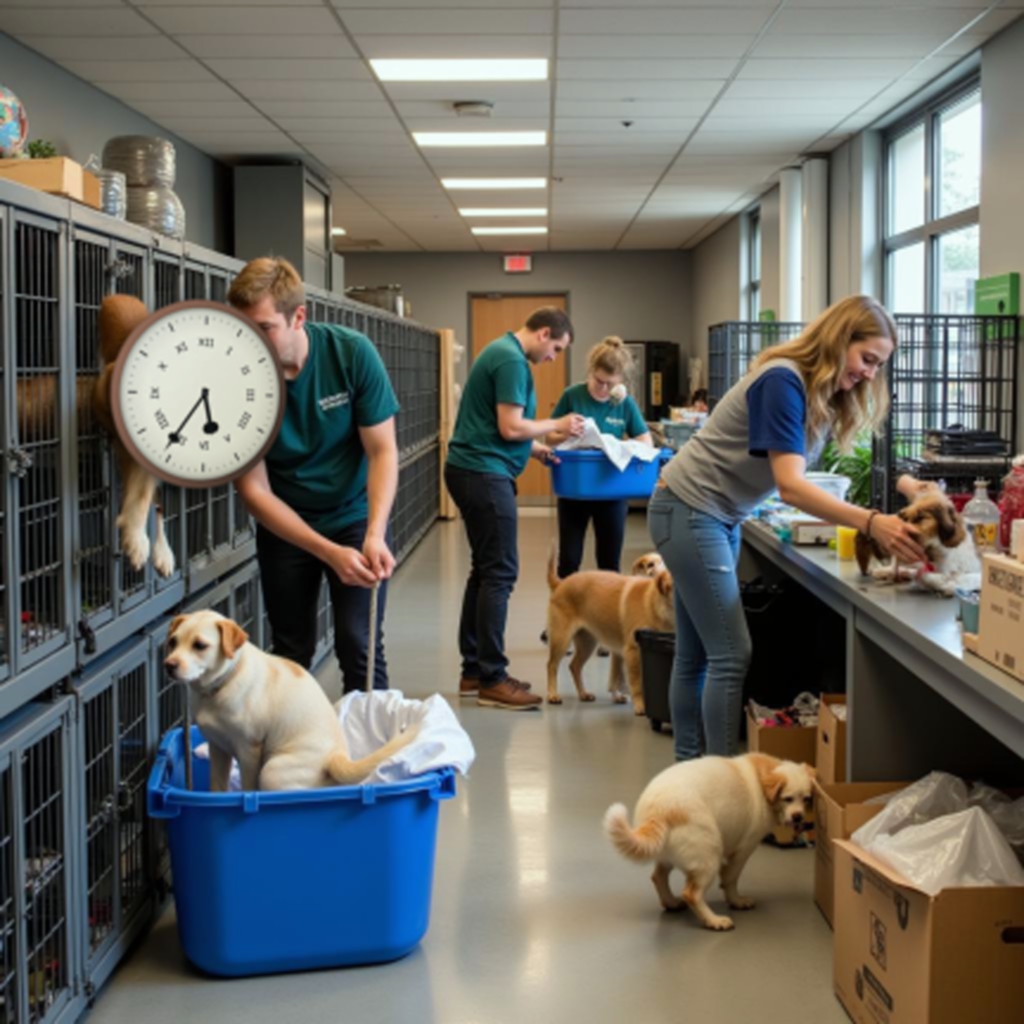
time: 5:36
